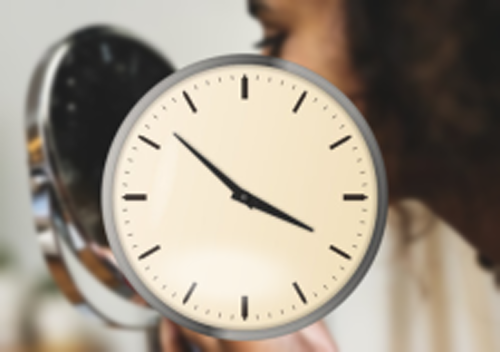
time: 3:52
